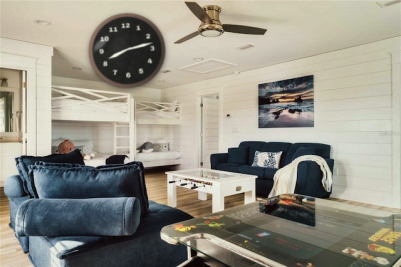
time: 8:13
